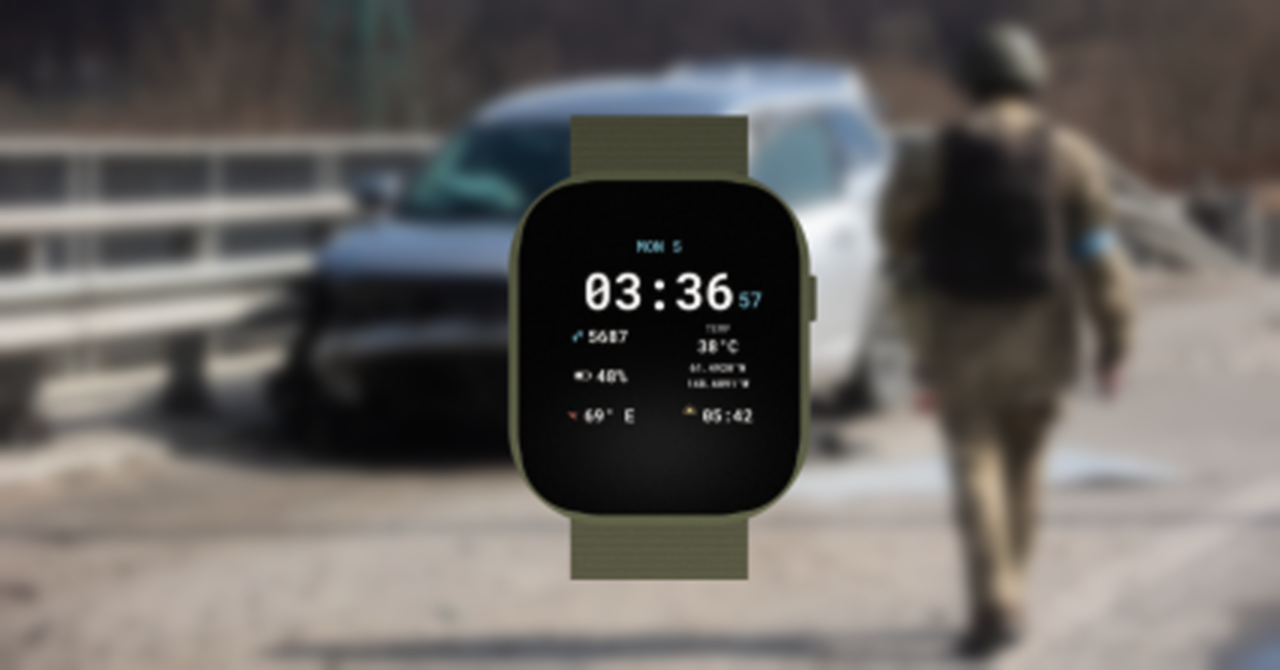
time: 3:36
